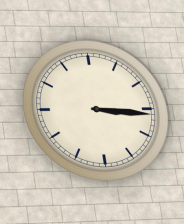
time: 3:16
